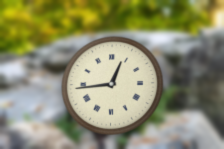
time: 12:44
